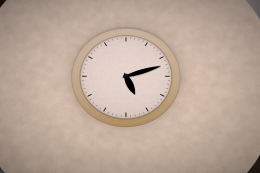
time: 5:12
